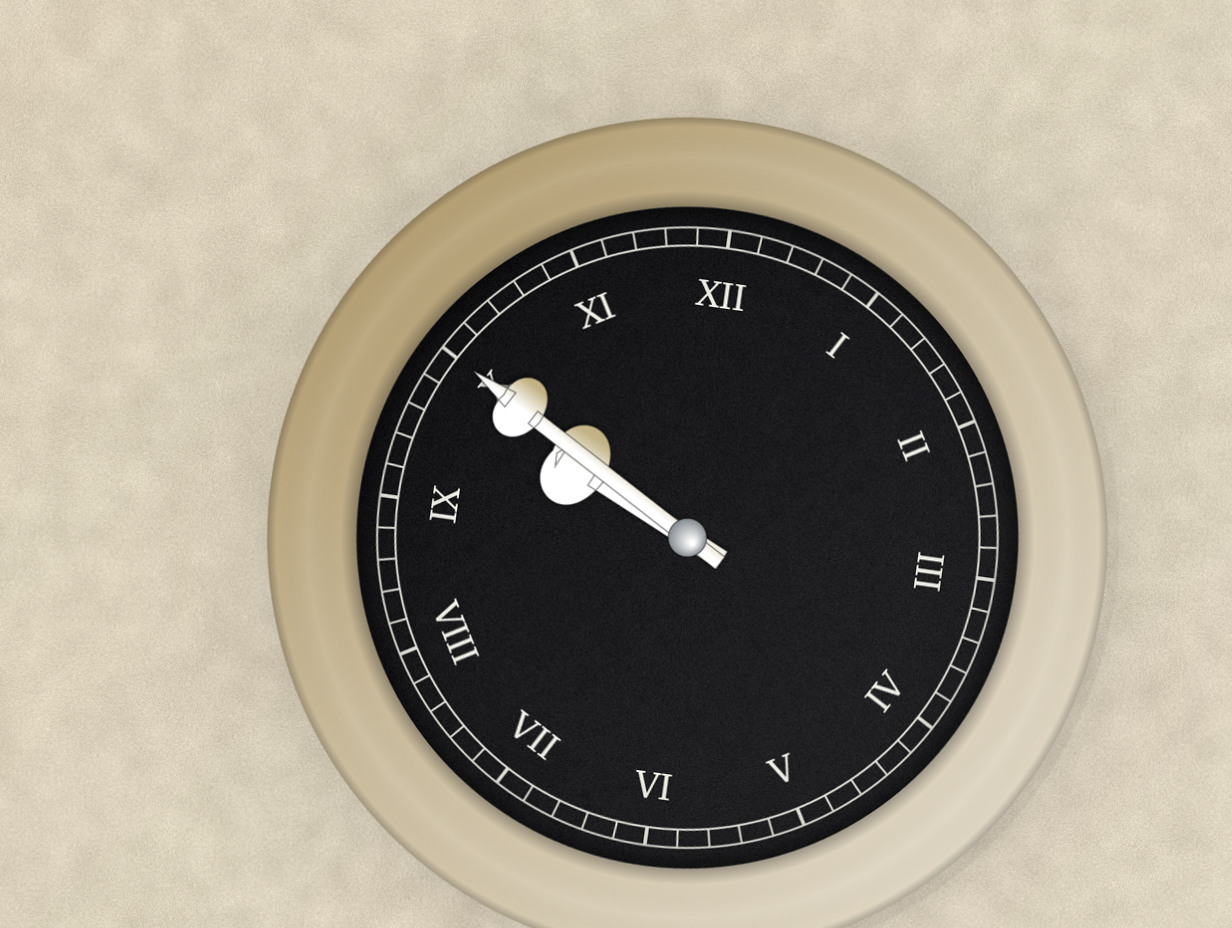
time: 9:50
